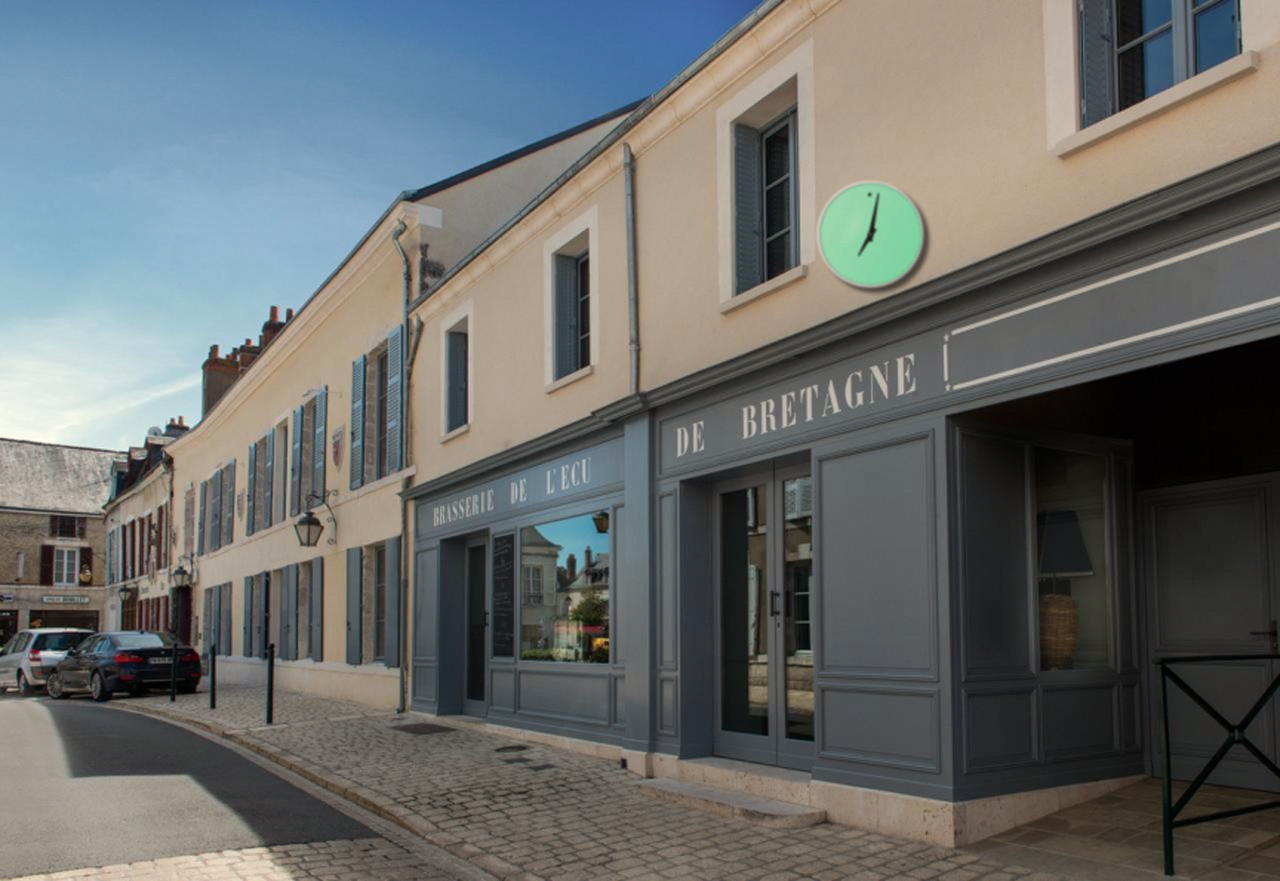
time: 7:02
